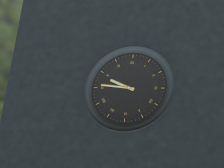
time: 9:46
